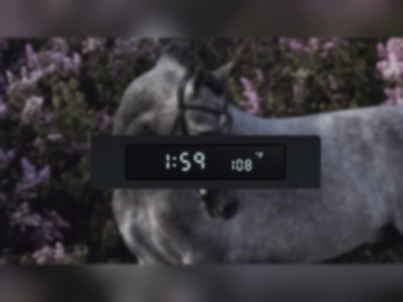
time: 1:59
